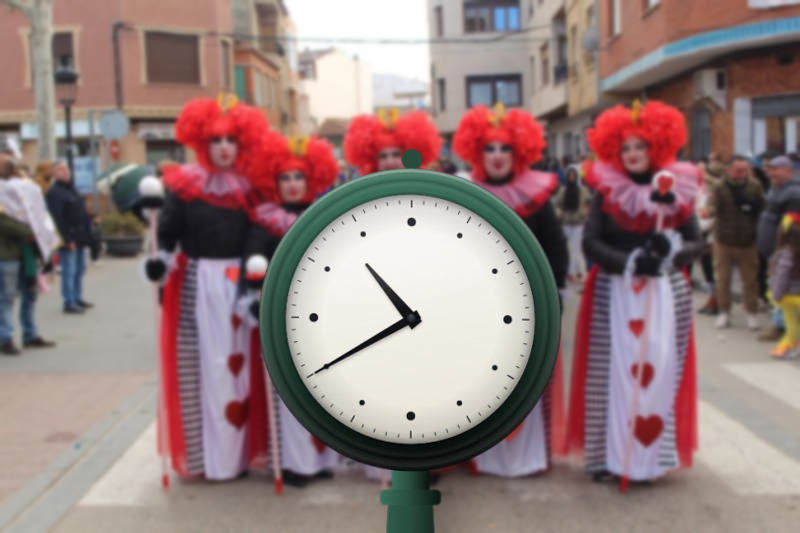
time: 10:40
